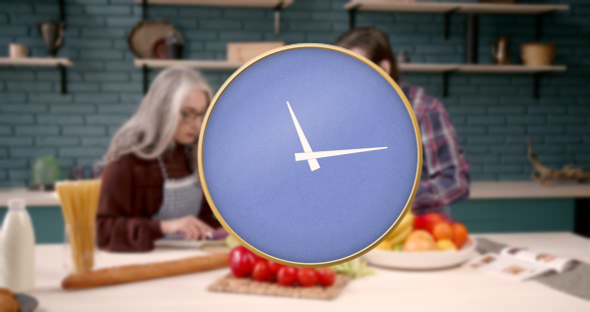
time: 11:14
